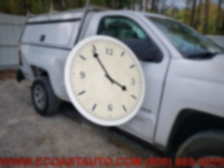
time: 3:54
